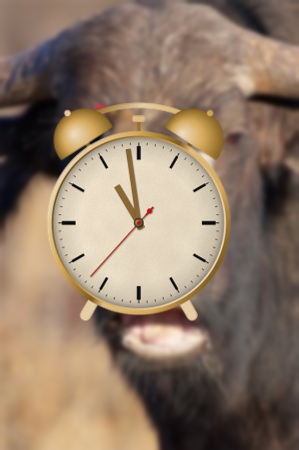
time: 10:58:37
